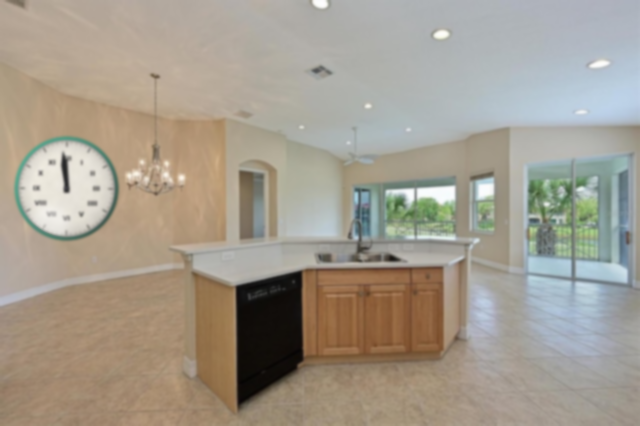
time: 11:59
